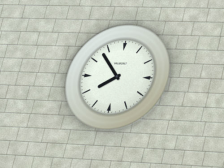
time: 7:53
